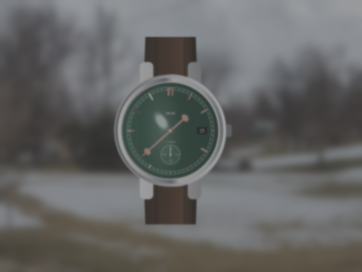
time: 1:38
